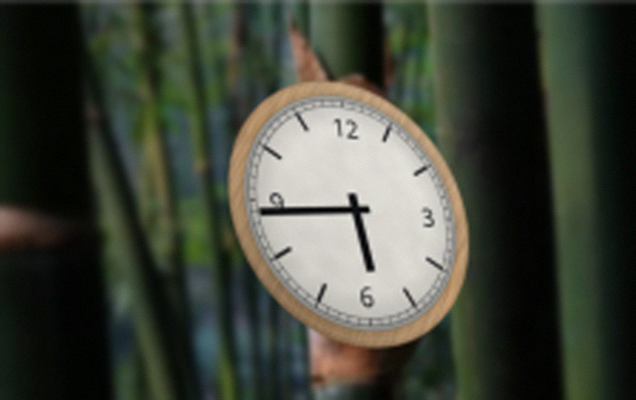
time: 5:44
